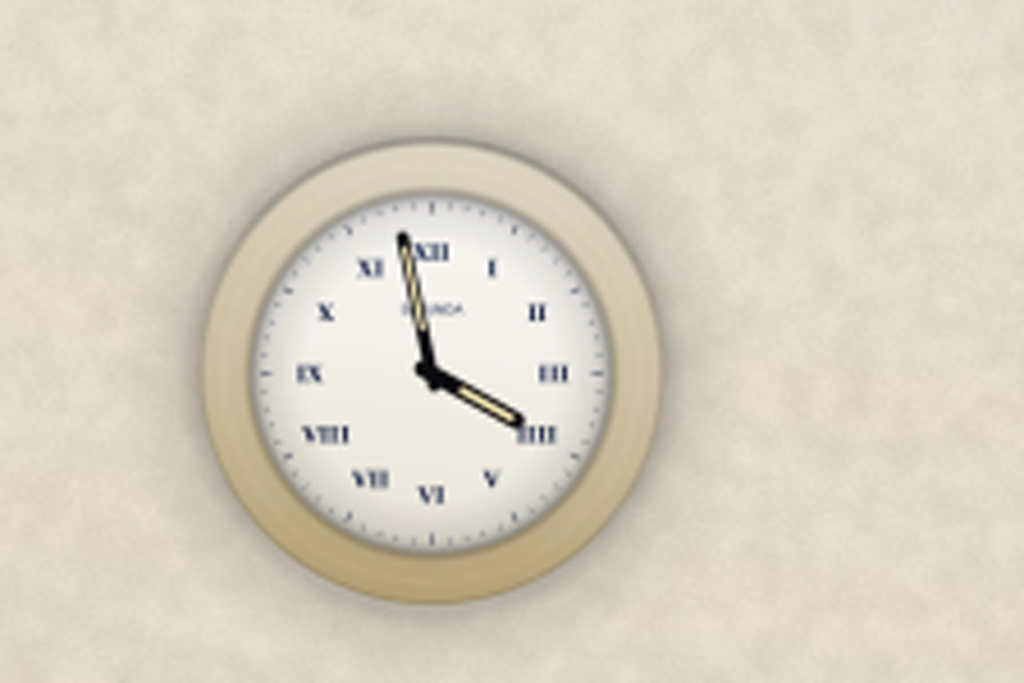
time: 3:58
